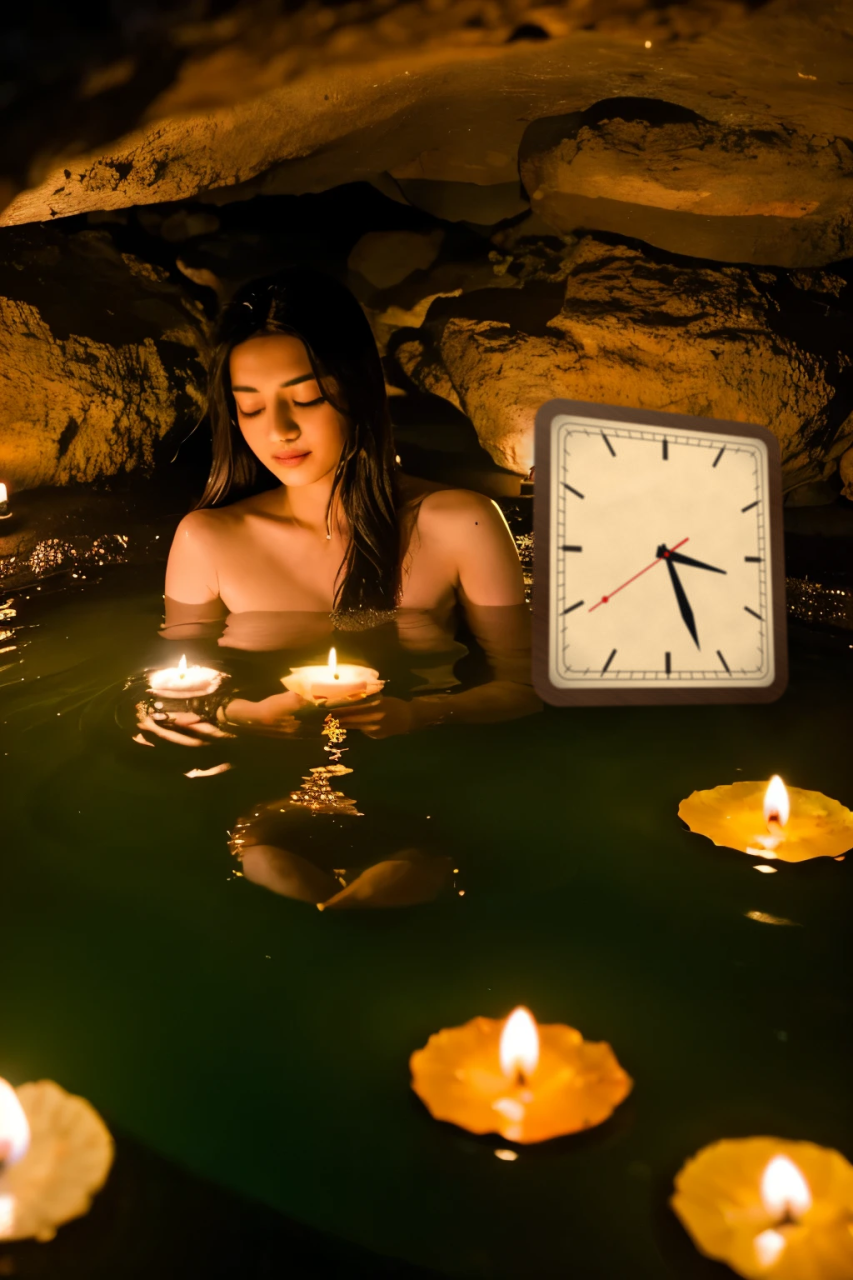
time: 3:26:39
